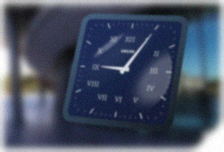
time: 9:05
